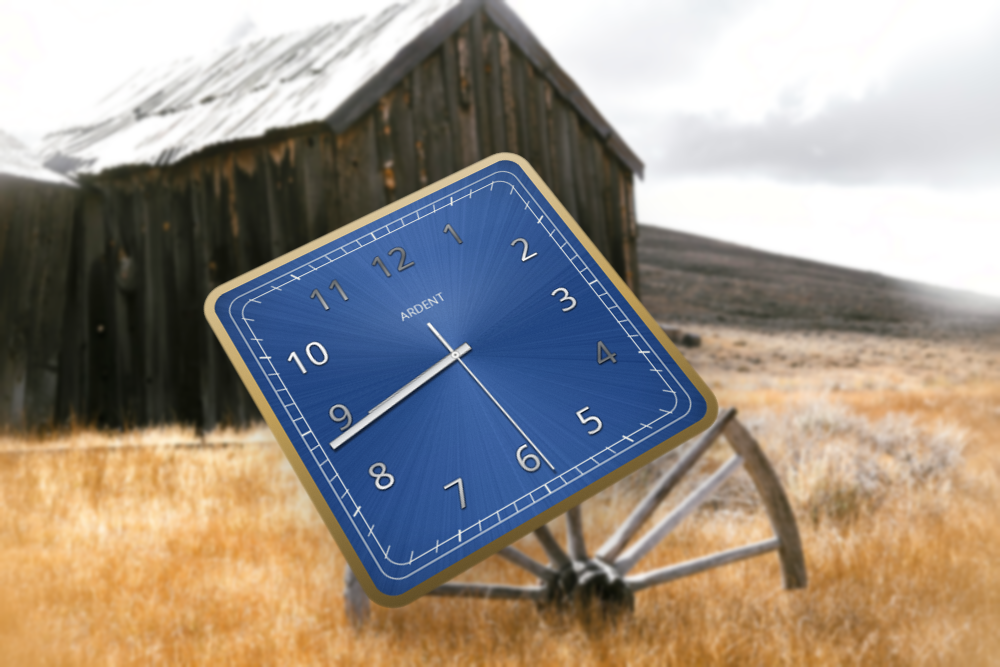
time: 8:43:29
